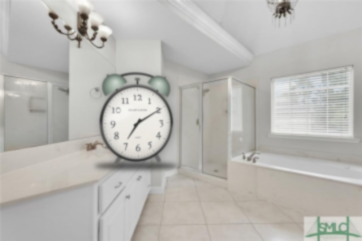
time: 7:10
